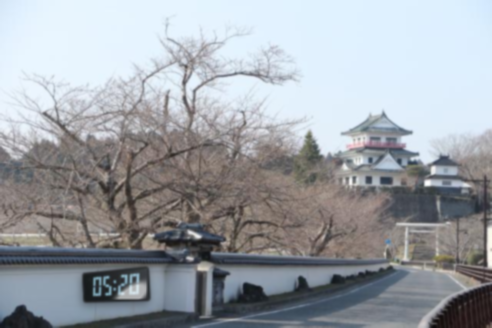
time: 5:20
